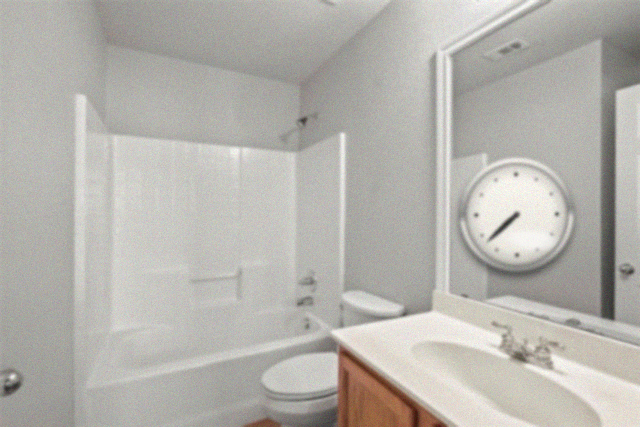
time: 7:38
